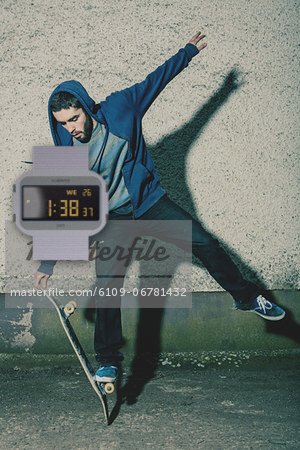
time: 1:38
